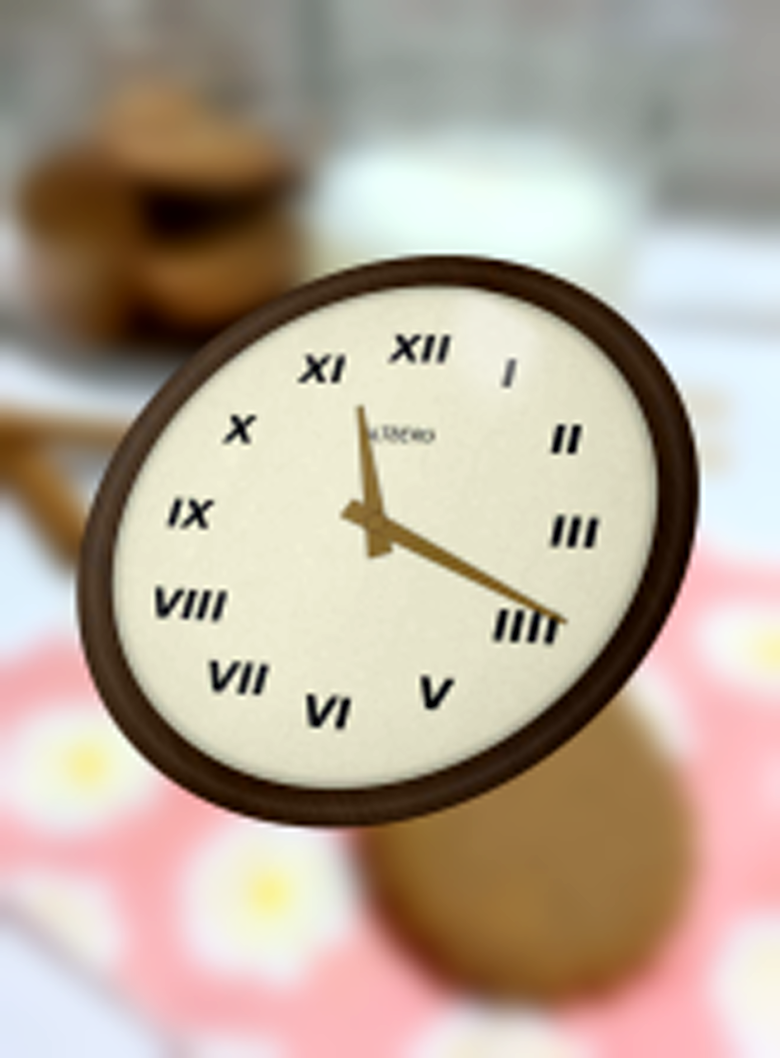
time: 11:19
